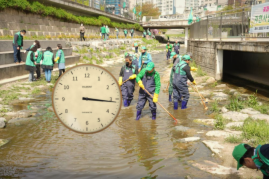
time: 3:16
